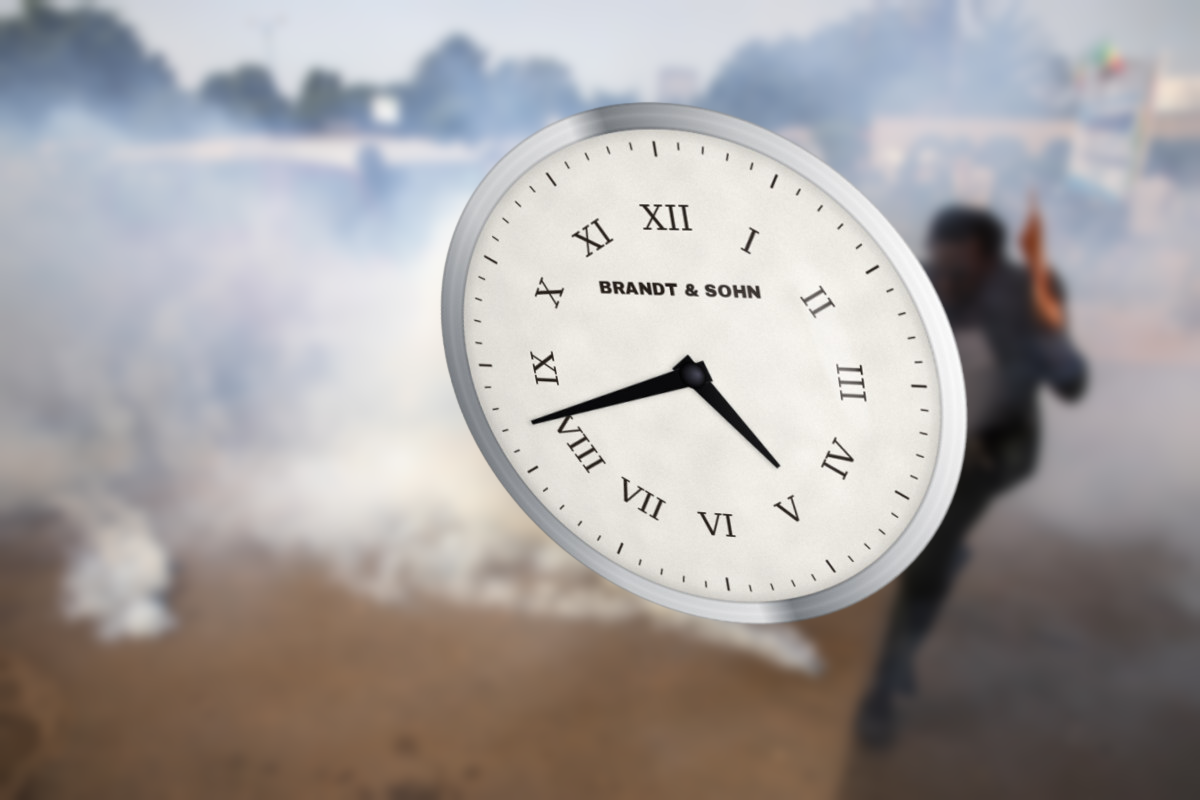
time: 4:42
